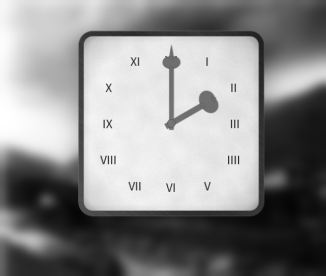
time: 2:00
